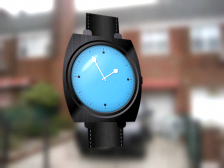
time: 1:55
